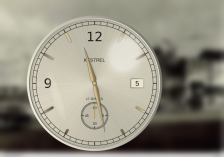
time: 11:28
